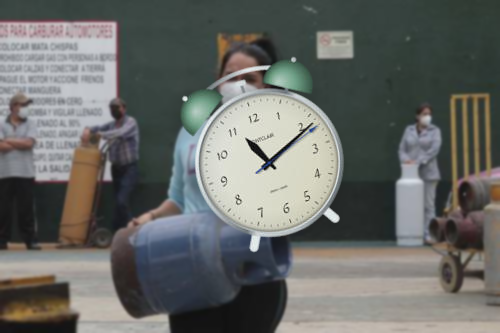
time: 11:11:12
